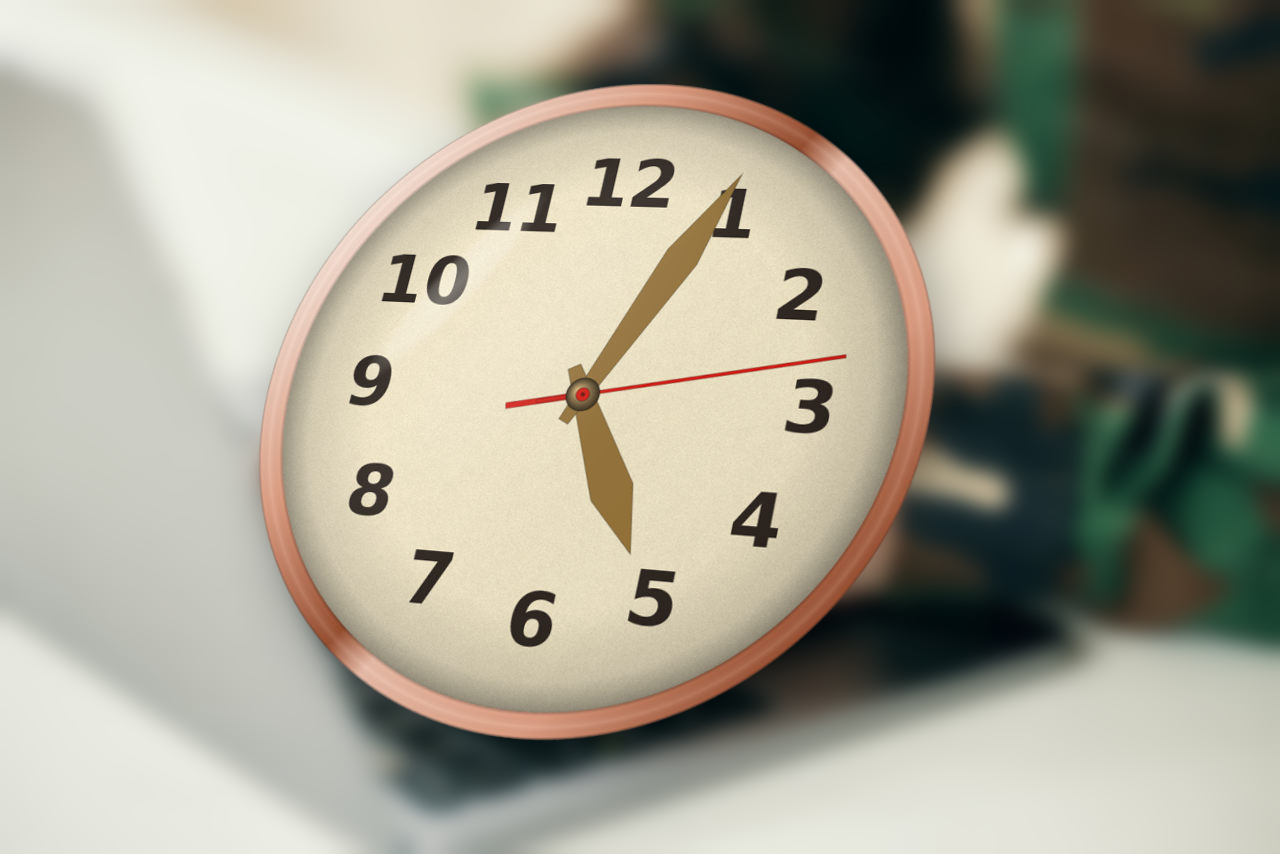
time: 5:04:13
